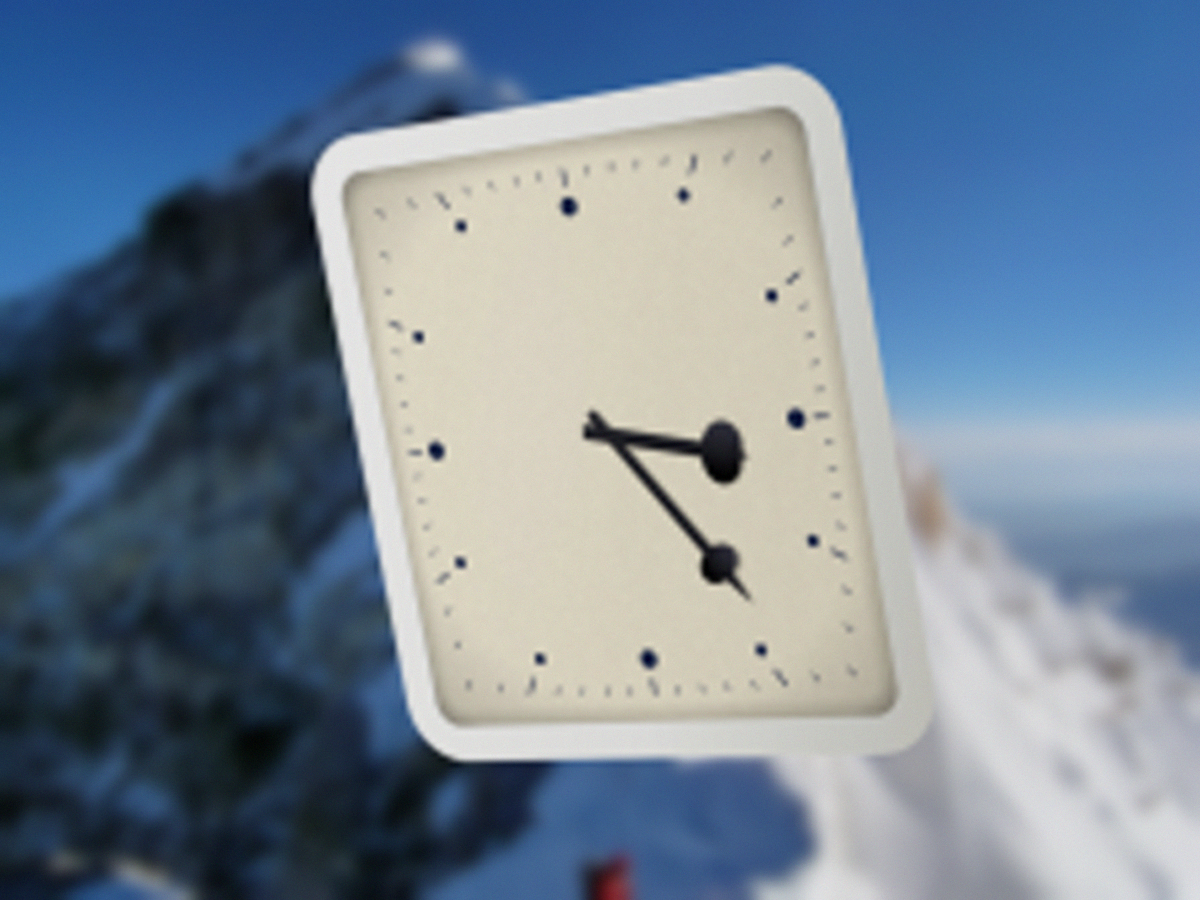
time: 3:24
